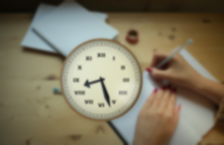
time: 8:27
